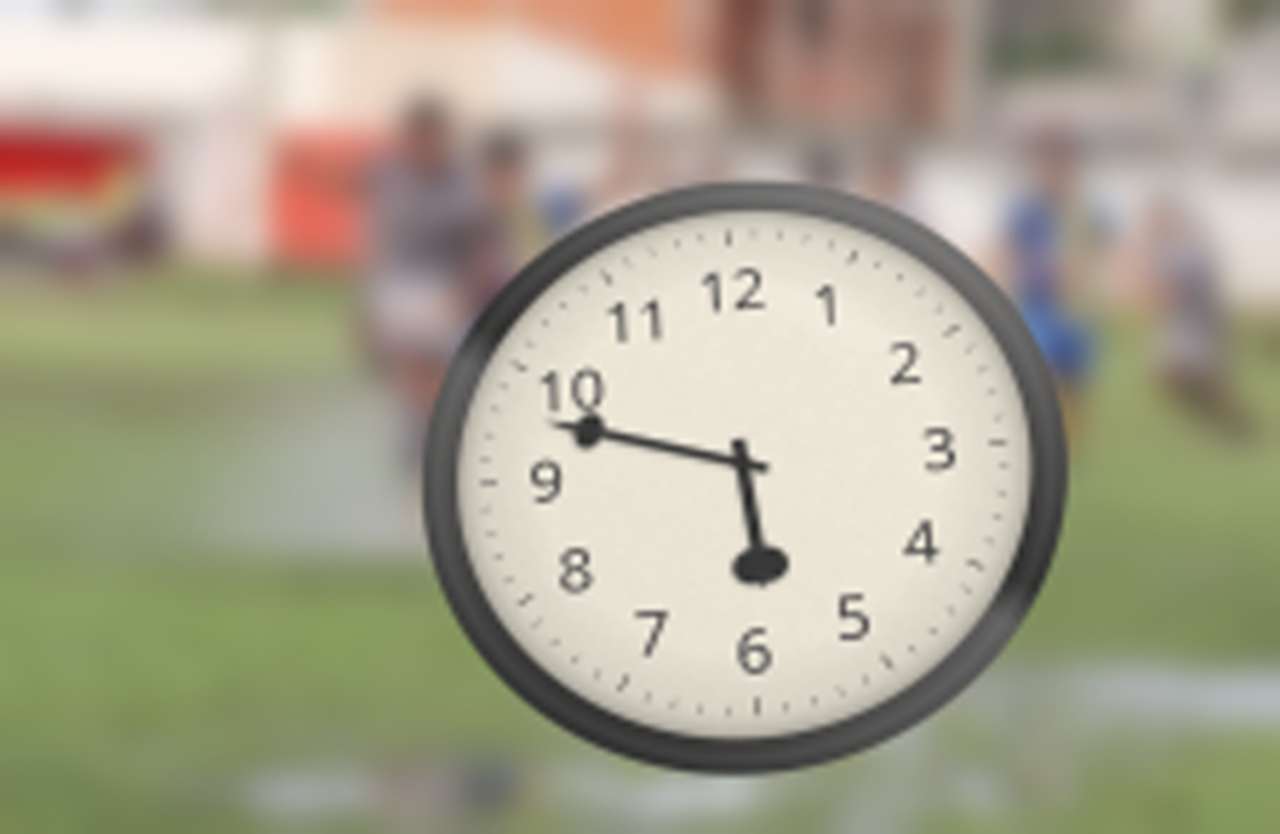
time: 5:48
